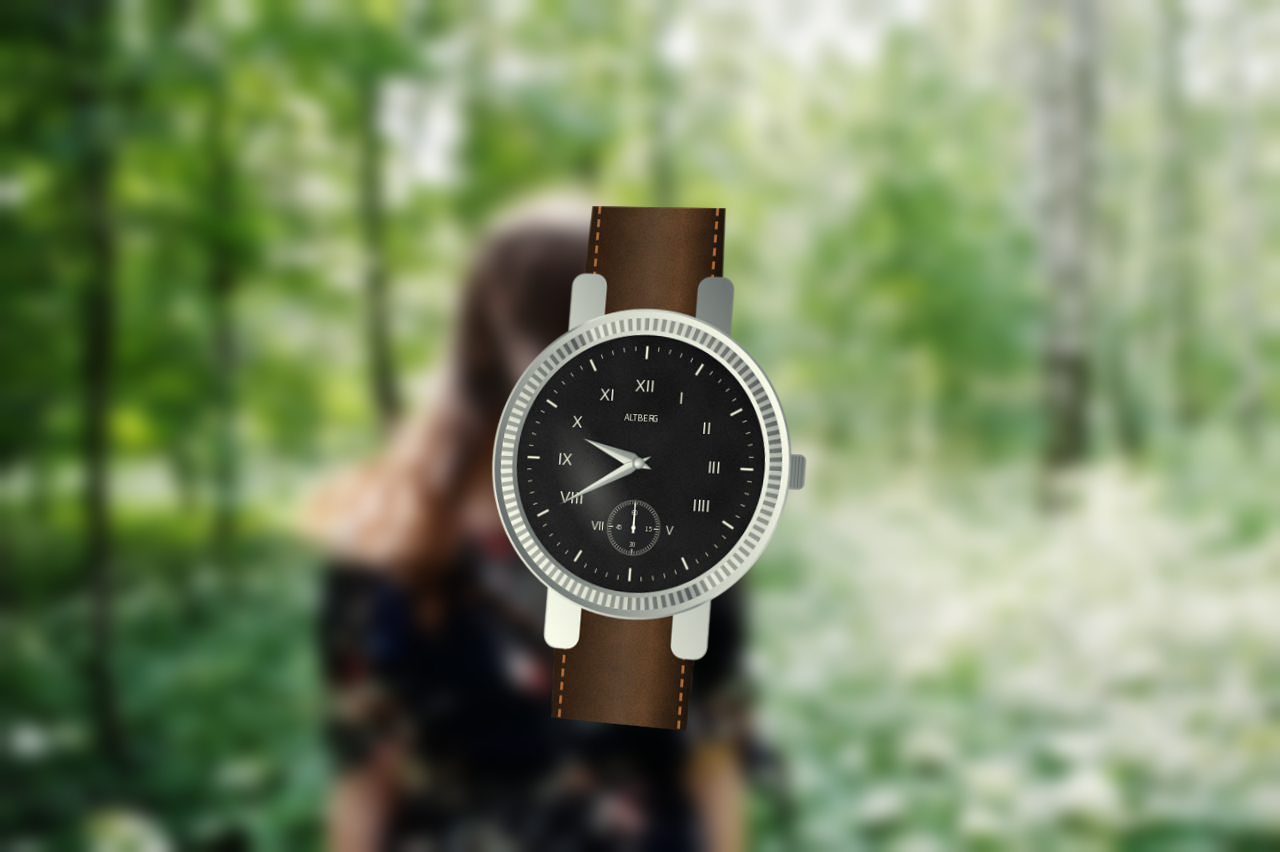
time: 9:40
